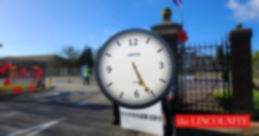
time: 5:26
